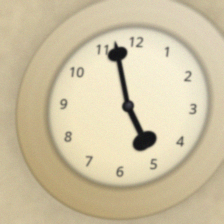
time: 4:57
